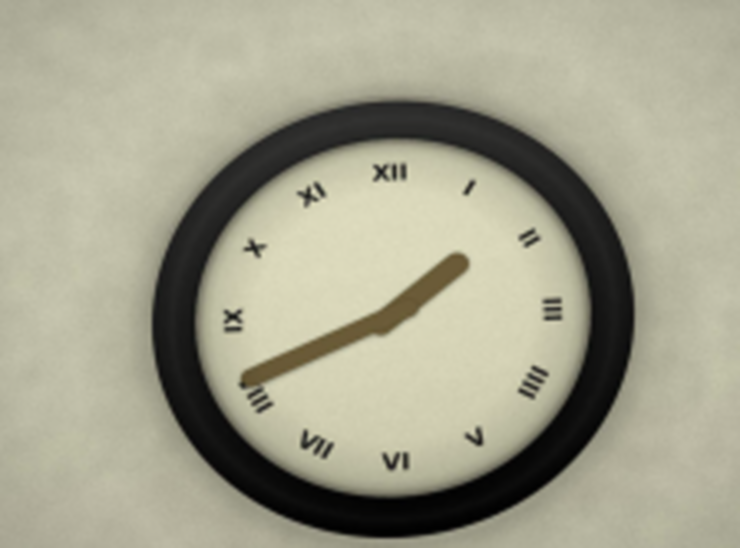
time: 1:41
